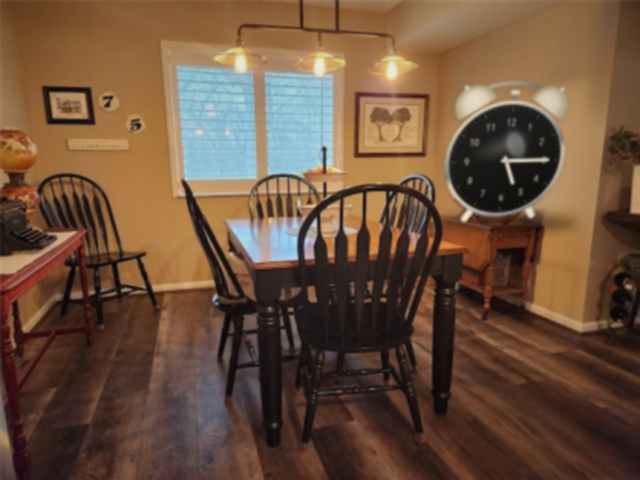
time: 5:15
